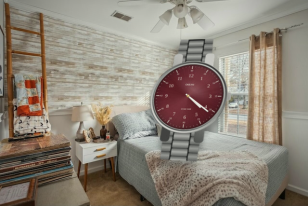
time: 4:21
